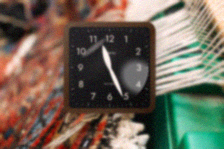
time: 11:26
